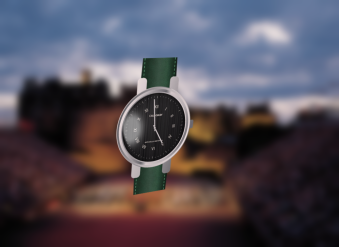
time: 4:59
